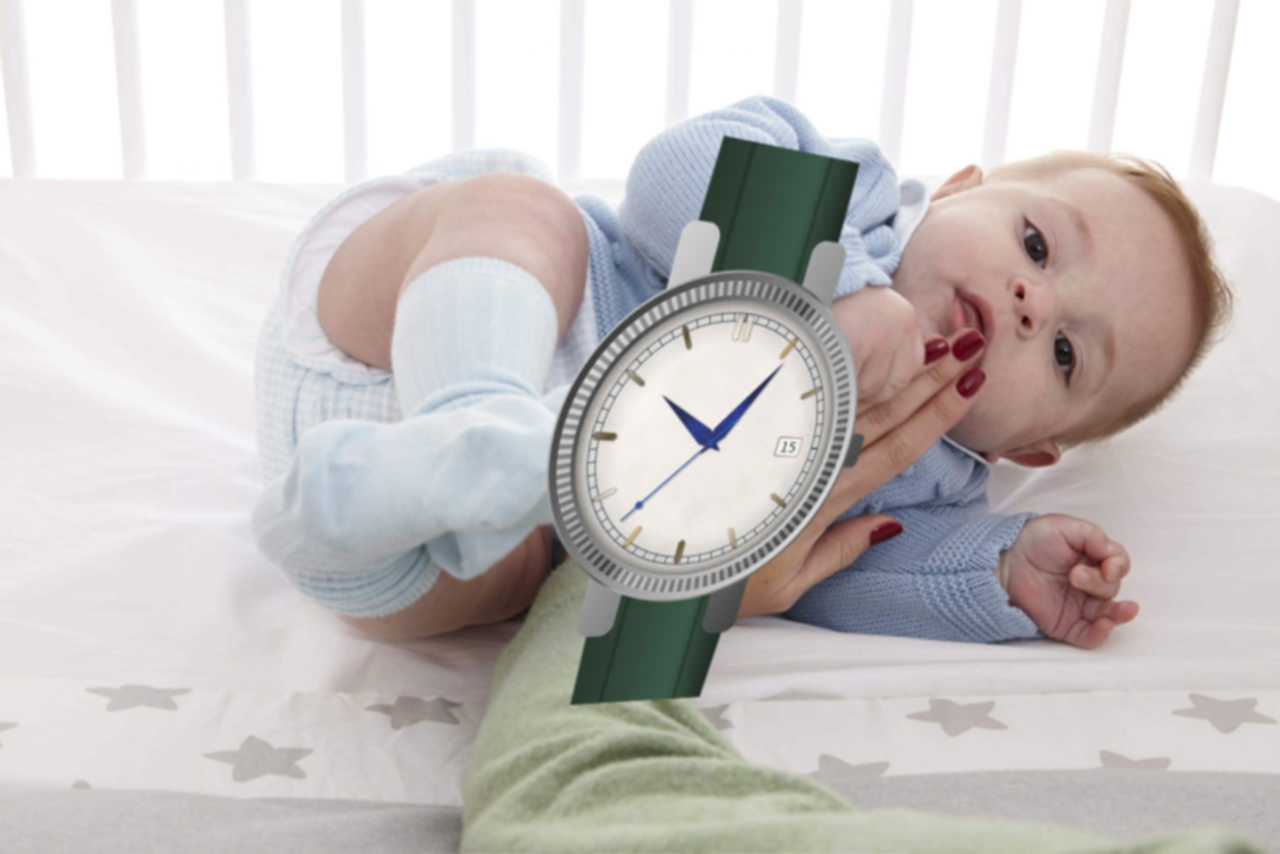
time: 10:05:37
